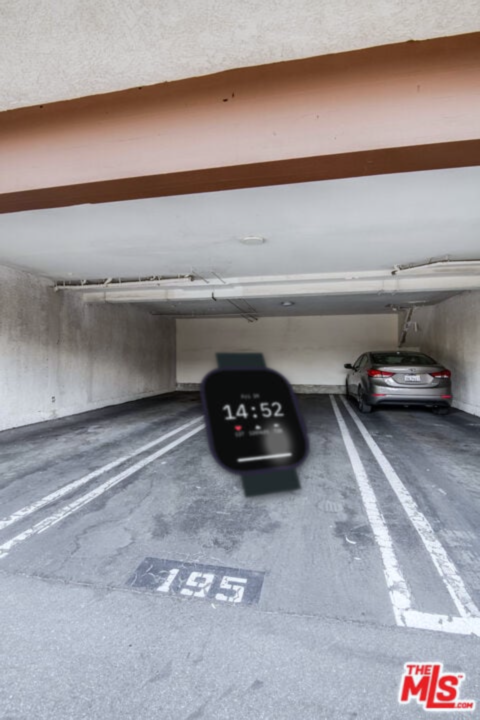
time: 14:52
